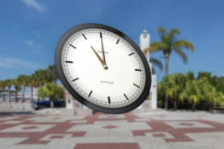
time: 11:00
